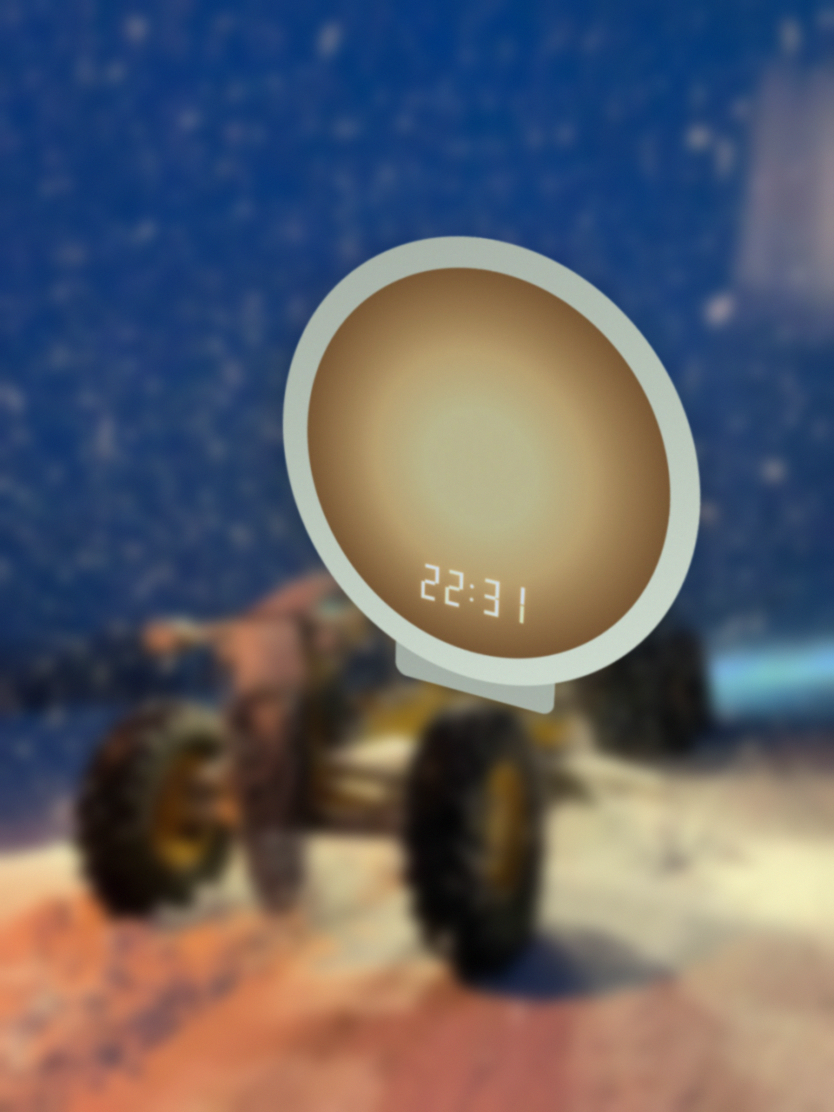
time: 22:31
